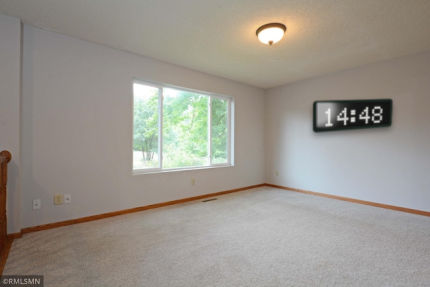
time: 14:48
